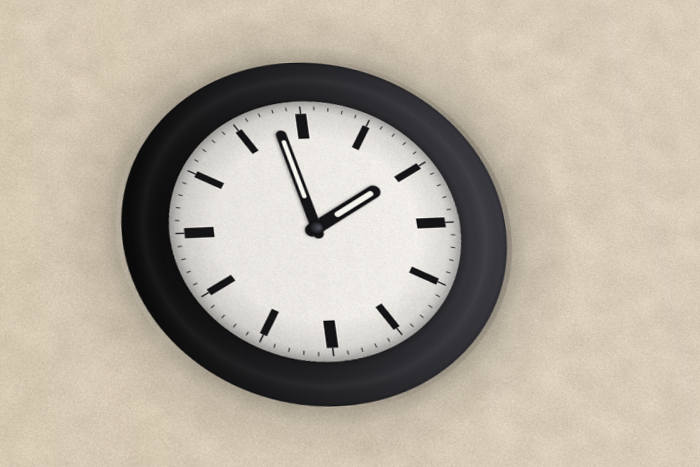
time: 1:58
